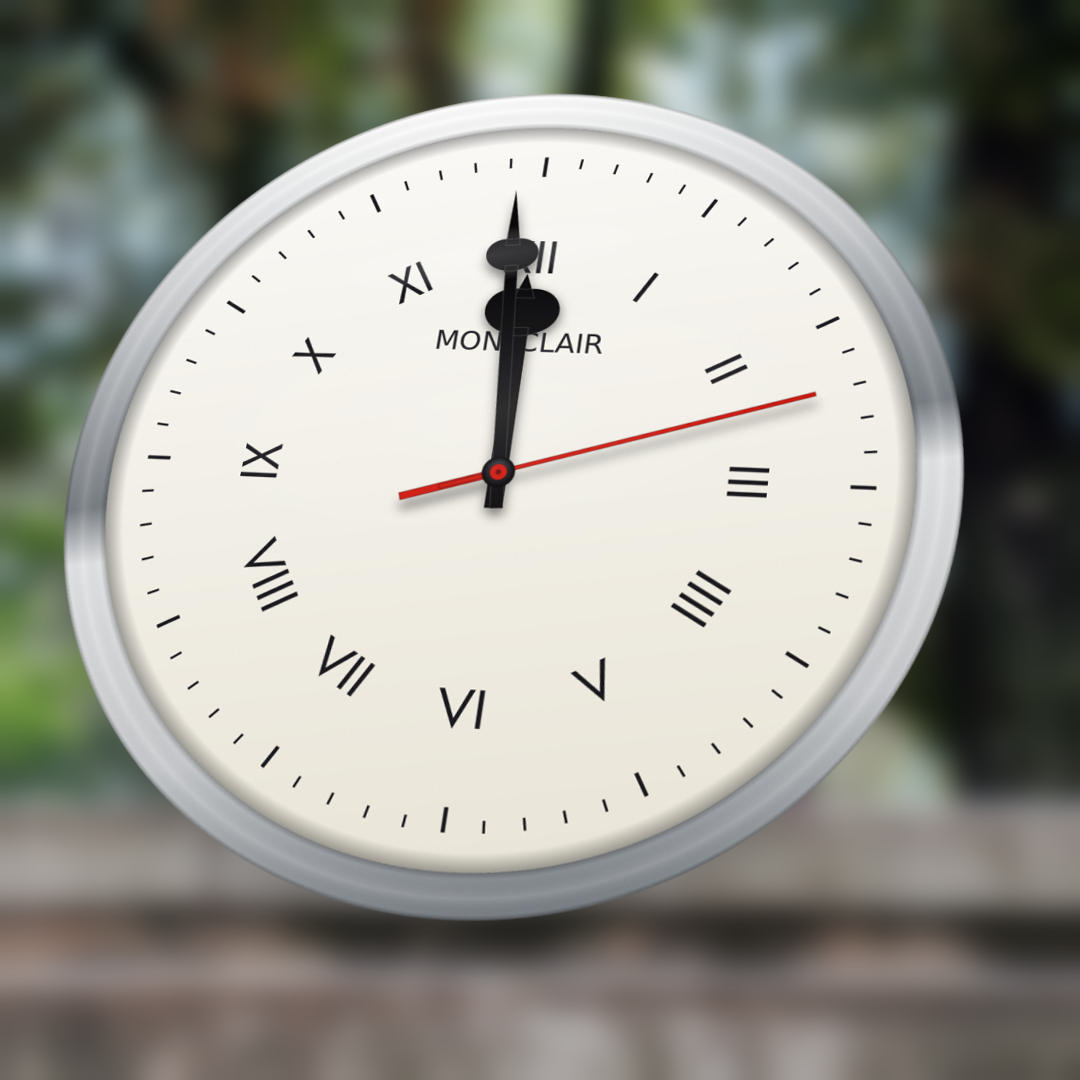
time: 11:59:12
